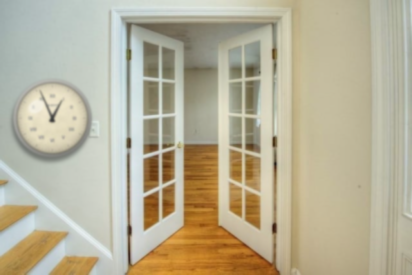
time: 12:56
